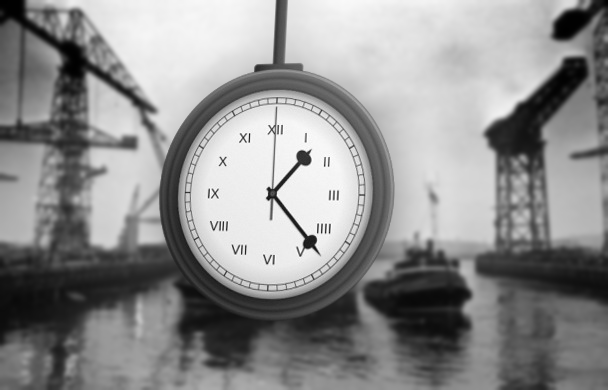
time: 1:23:00
